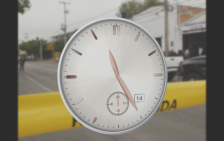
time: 11:25
